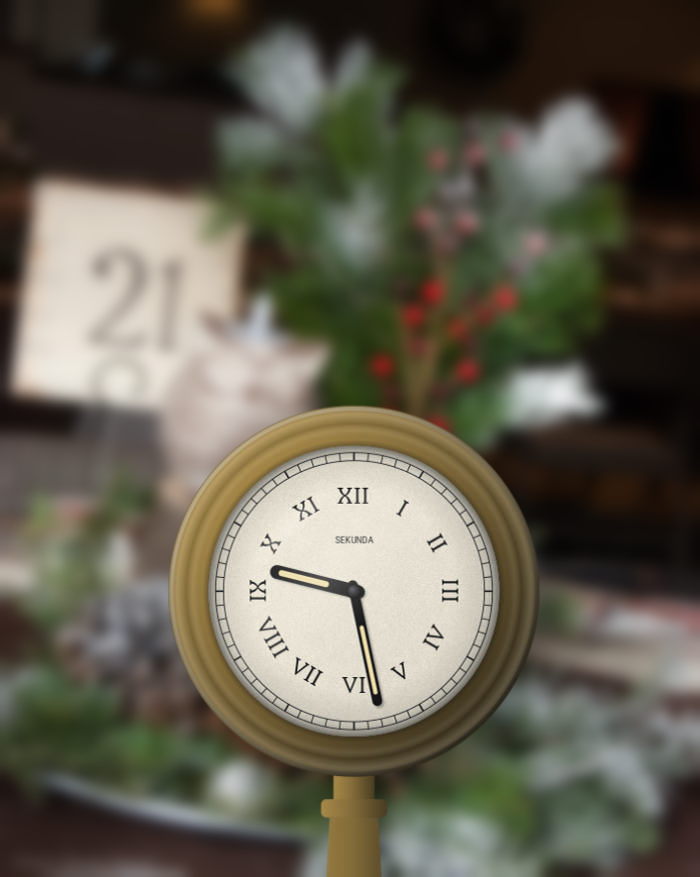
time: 9:28
